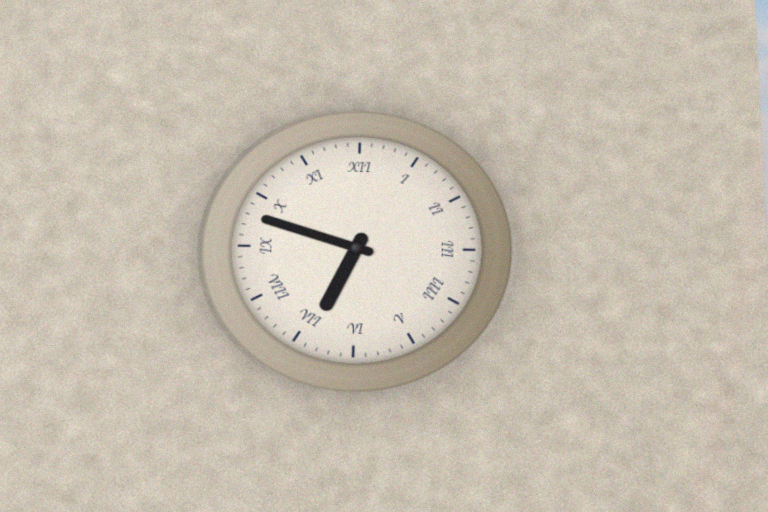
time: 6:48
